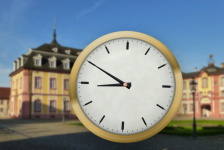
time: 8:50
